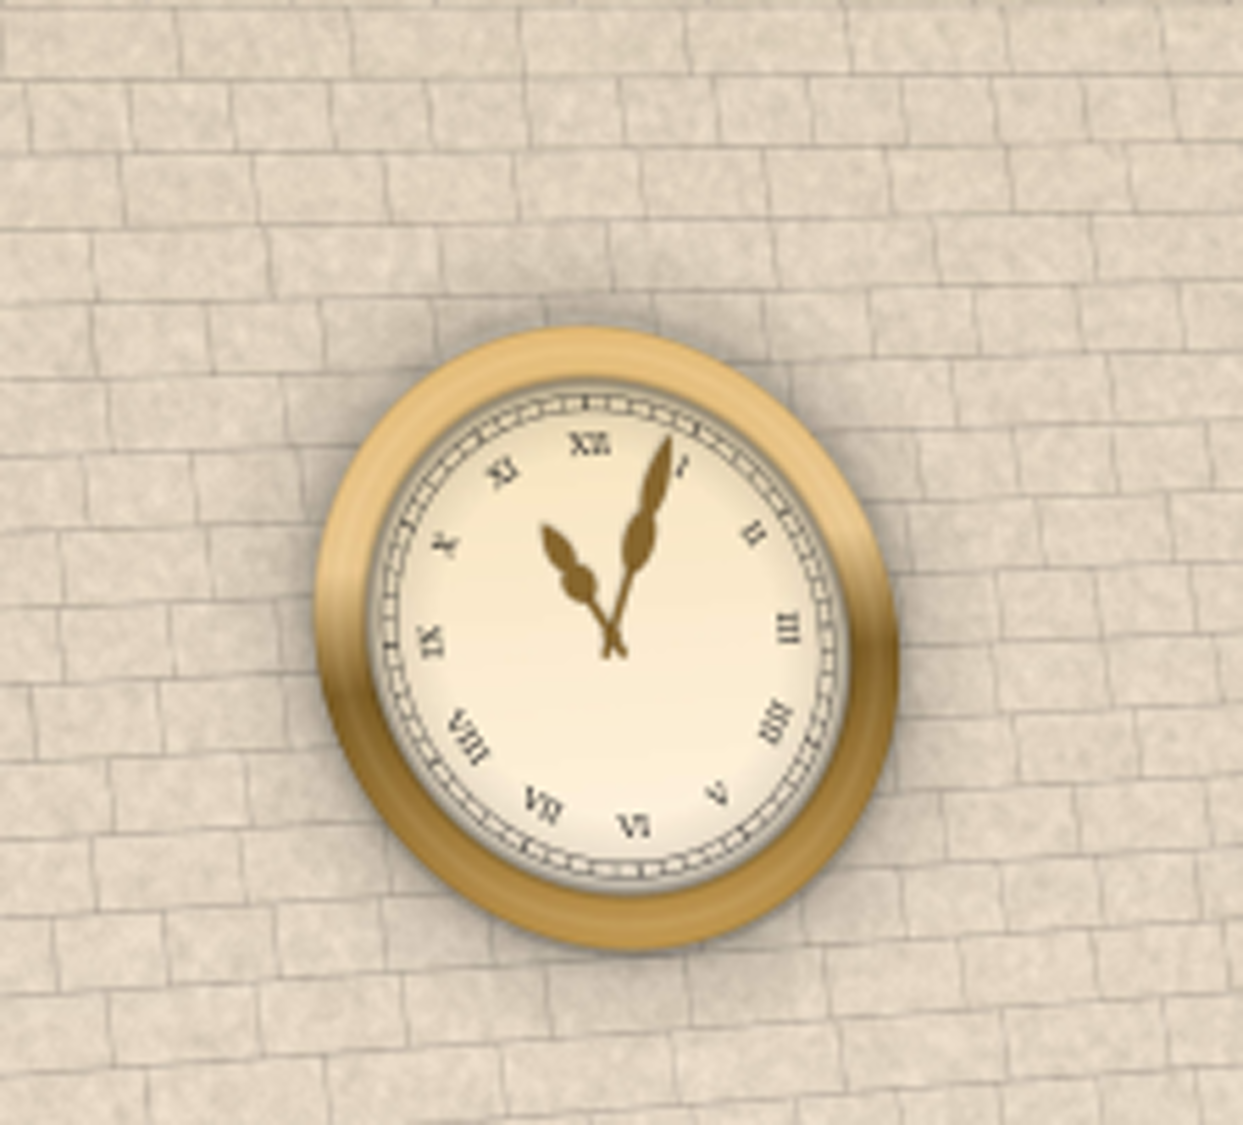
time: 11:04
